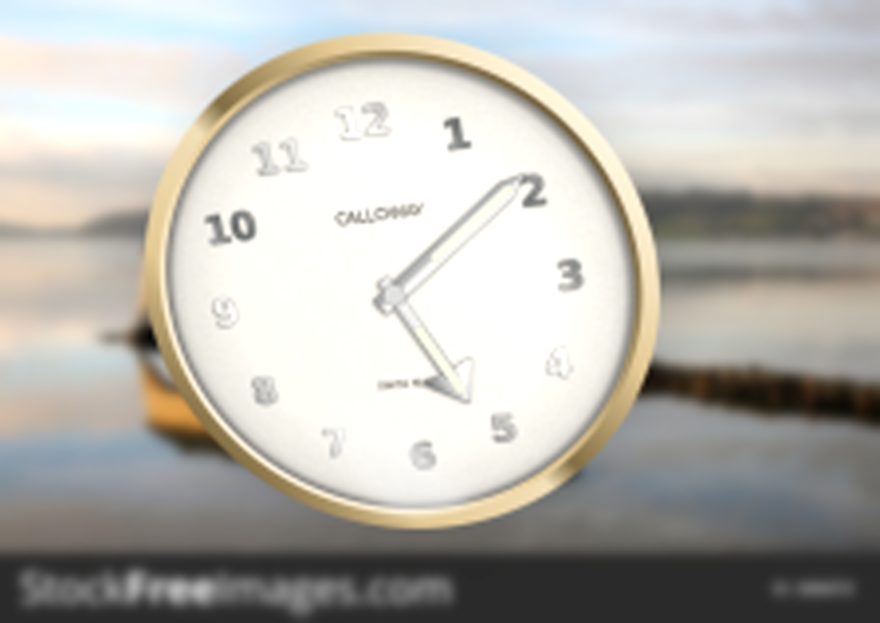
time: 5:09
